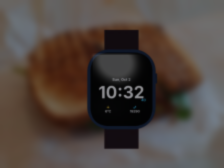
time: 10:32
